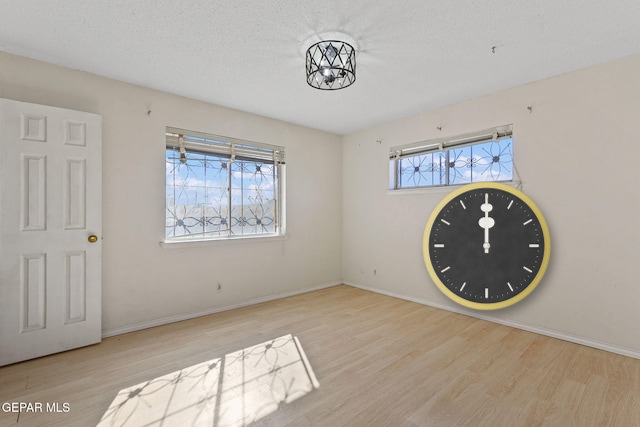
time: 12:00
